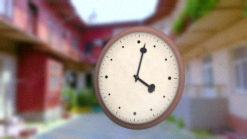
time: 4:02
